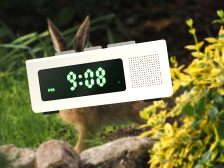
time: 9:08
